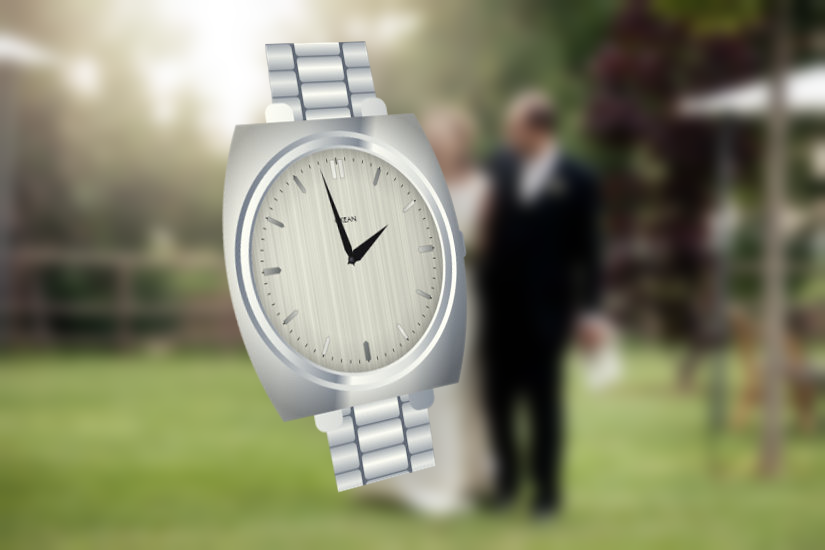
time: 1:58
